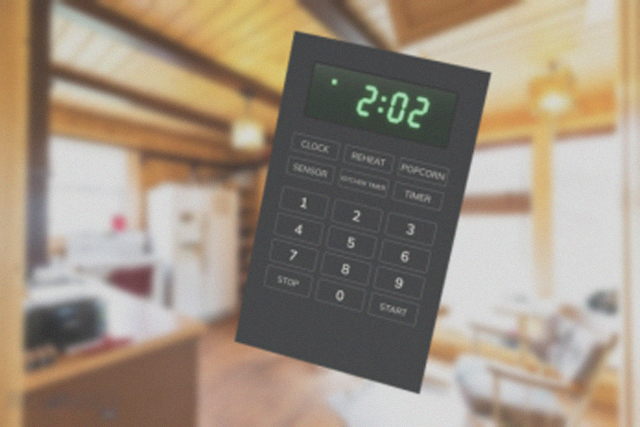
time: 2:02
